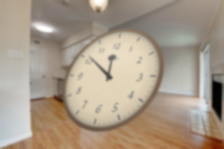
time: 11:51
